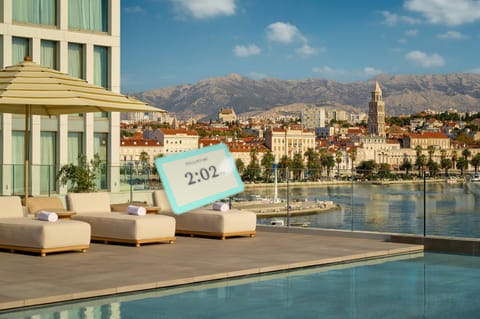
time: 2:02
